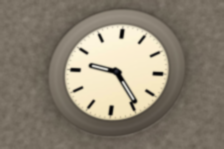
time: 9:24
